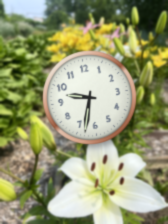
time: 9:33
